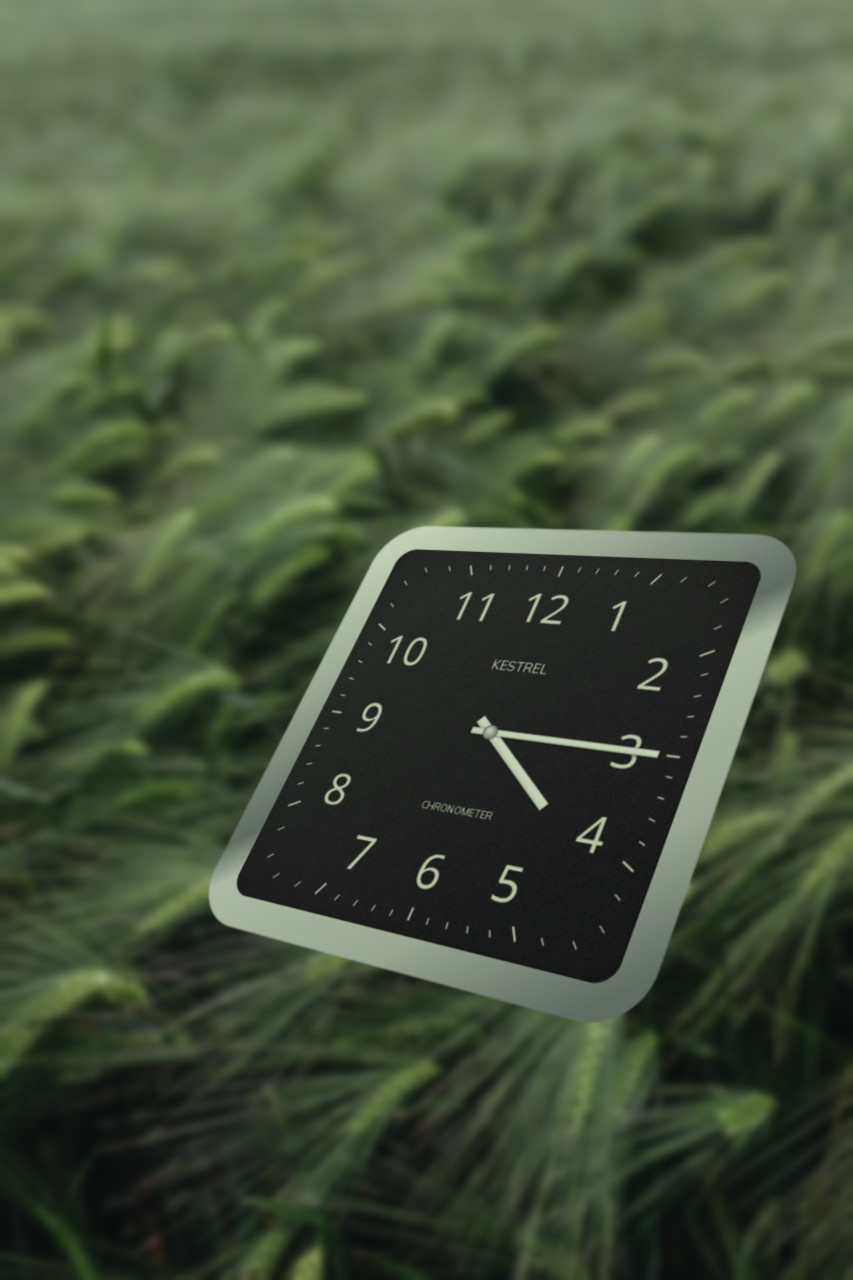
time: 4:15
